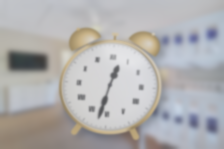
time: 12:32
